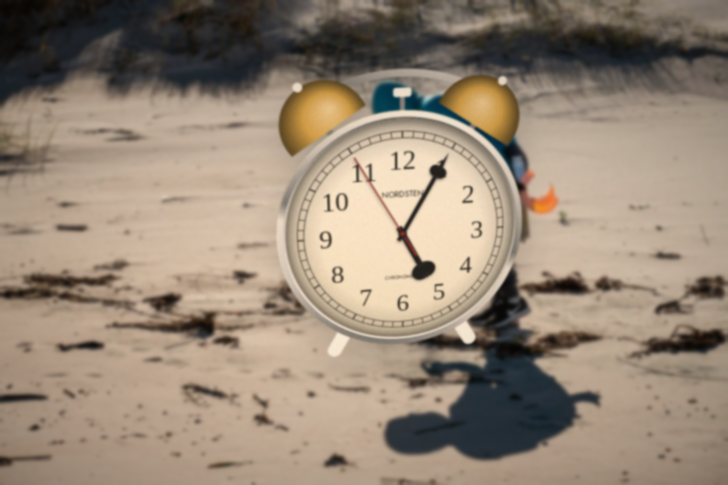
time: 5:04:55
